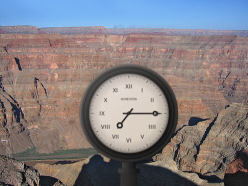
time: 7:15
